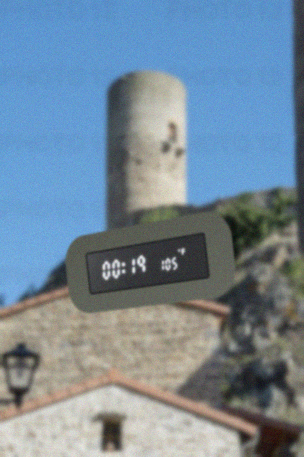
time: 0:19
